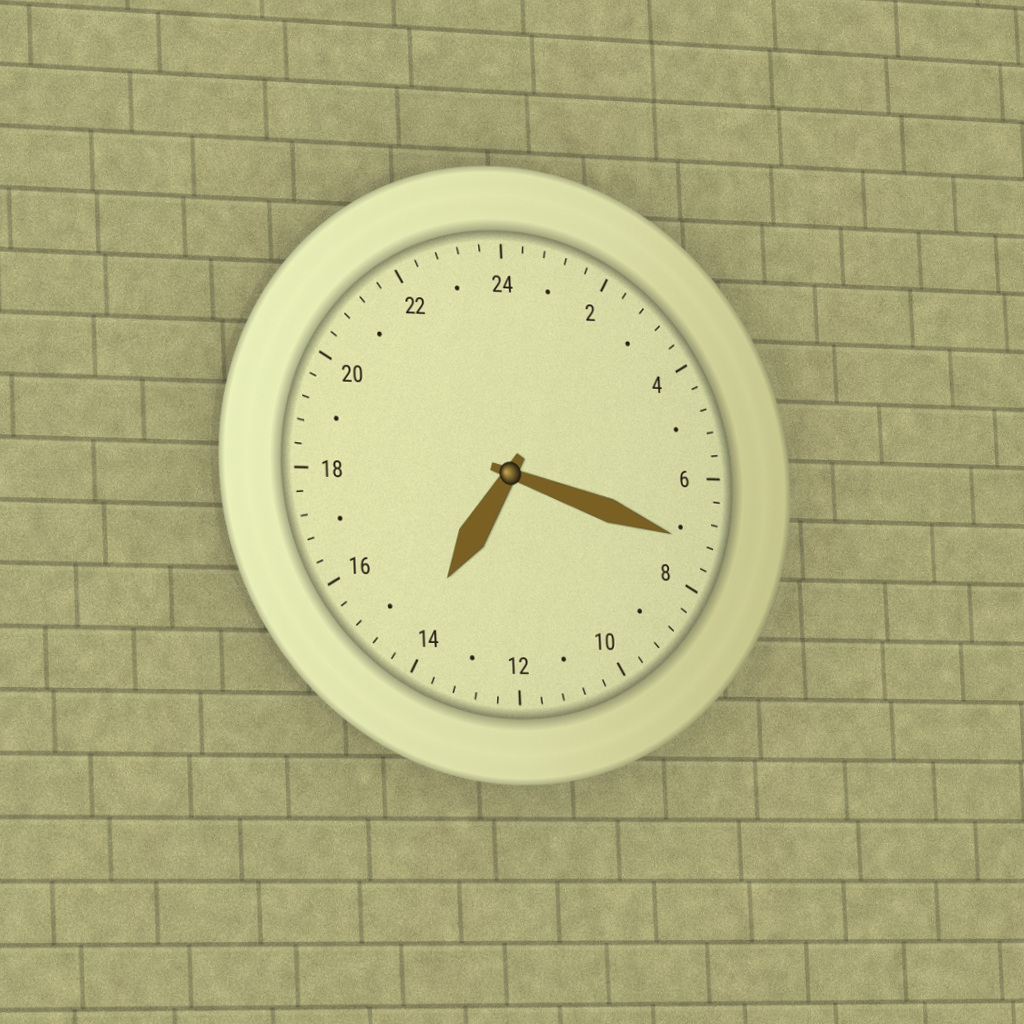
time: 14:18
